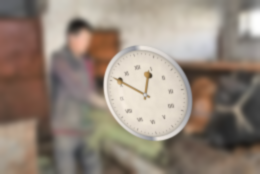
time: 12:51
